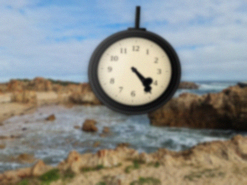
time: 4:24
